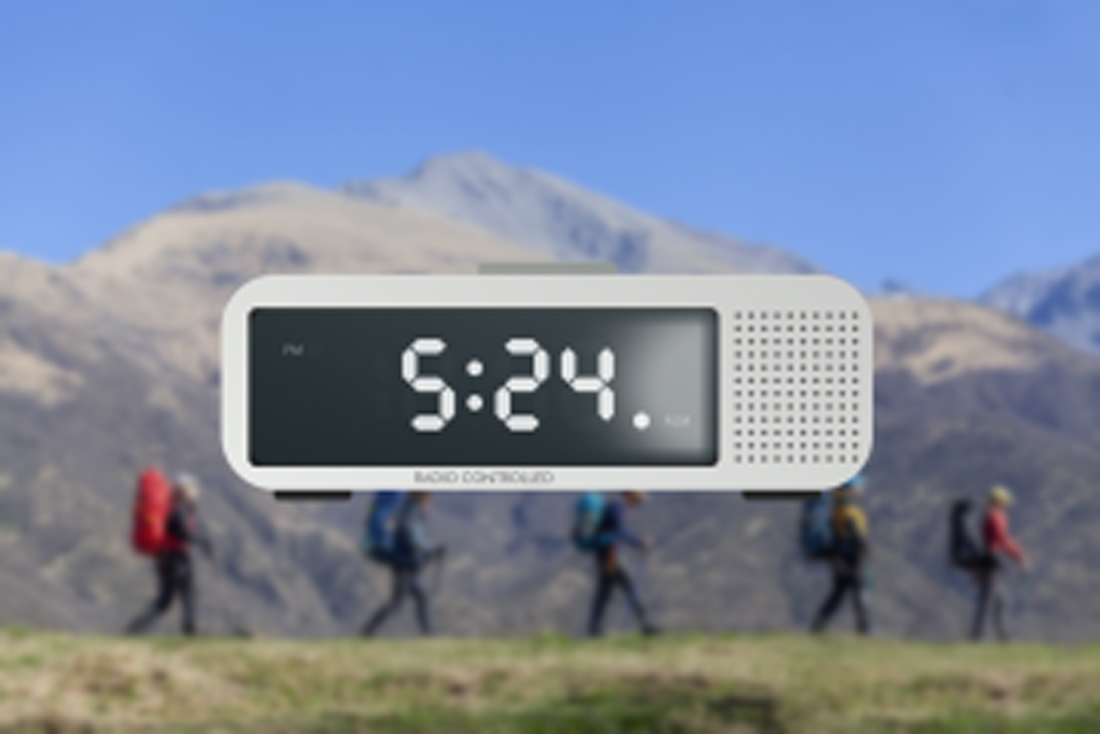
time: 5:24
